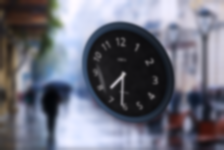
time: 7:31
